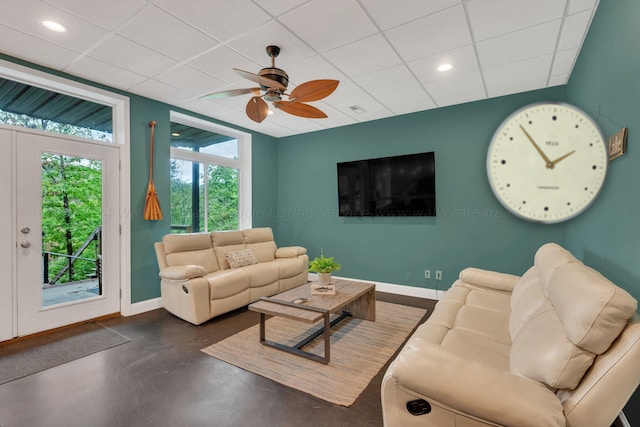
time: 1:53
